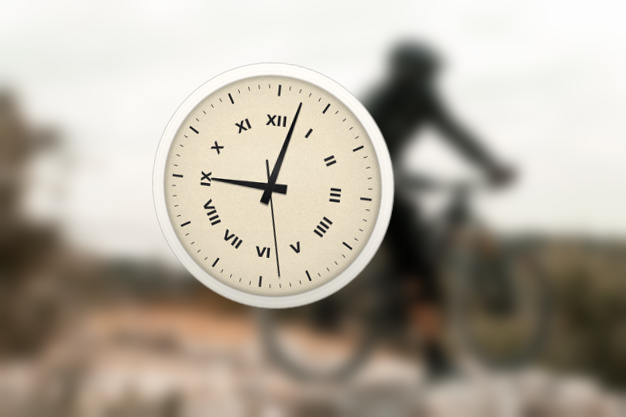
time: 9:02:28
